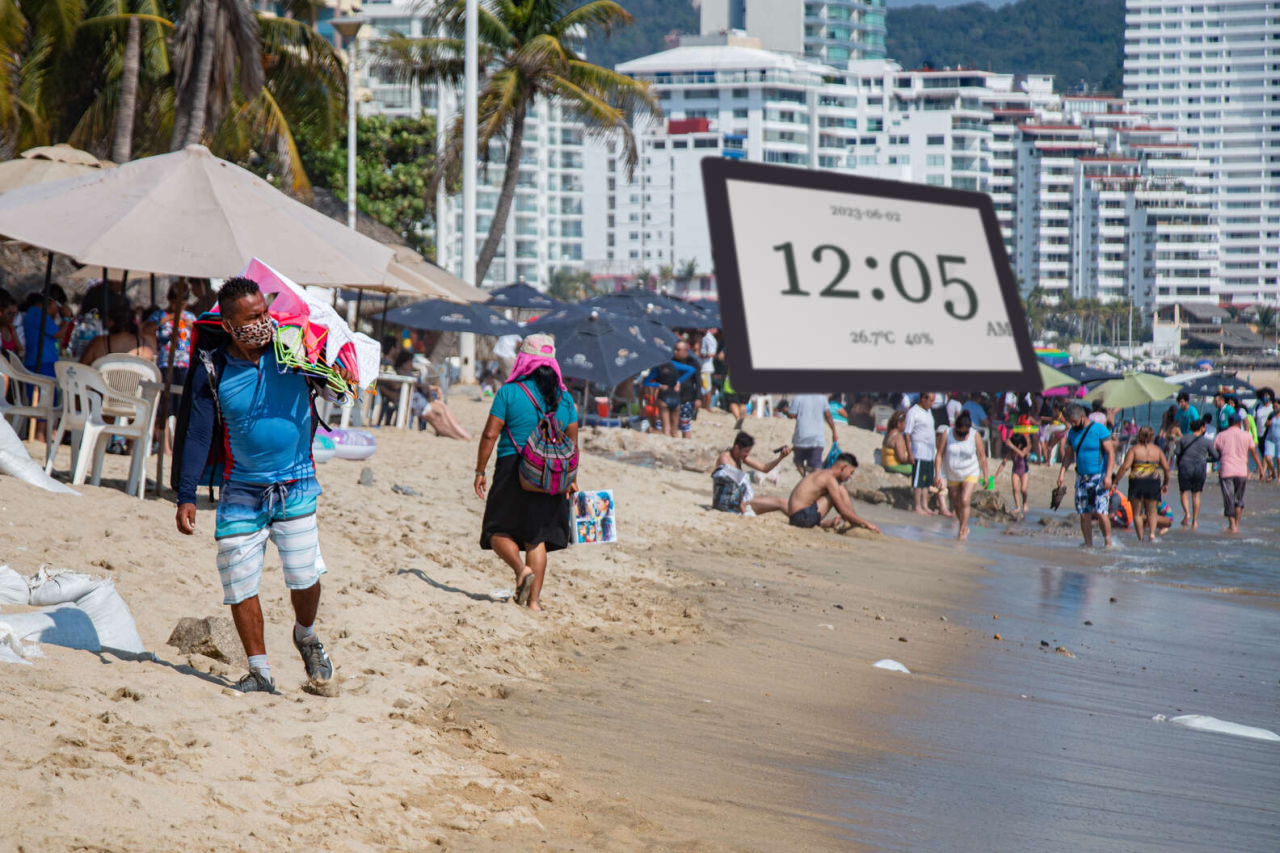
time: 12:05
